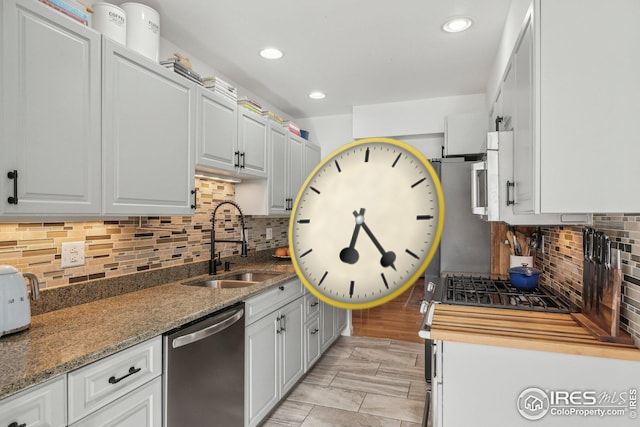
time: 6:23
